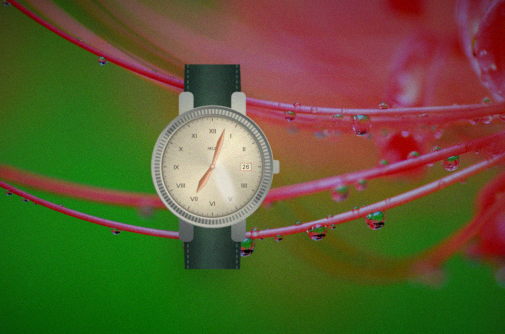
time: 7:03
